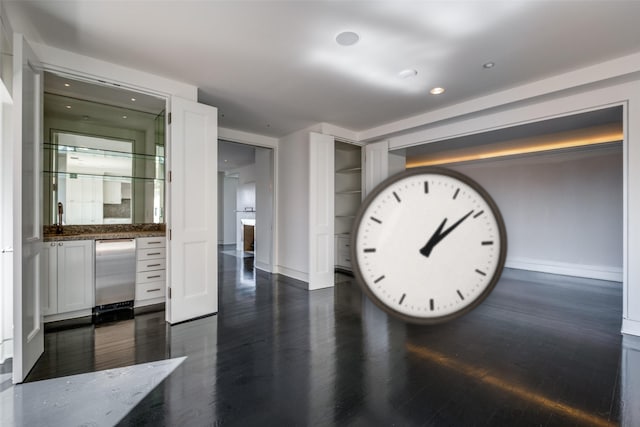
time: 1:09
